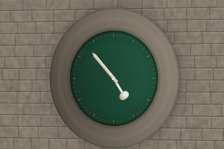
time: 4:53
